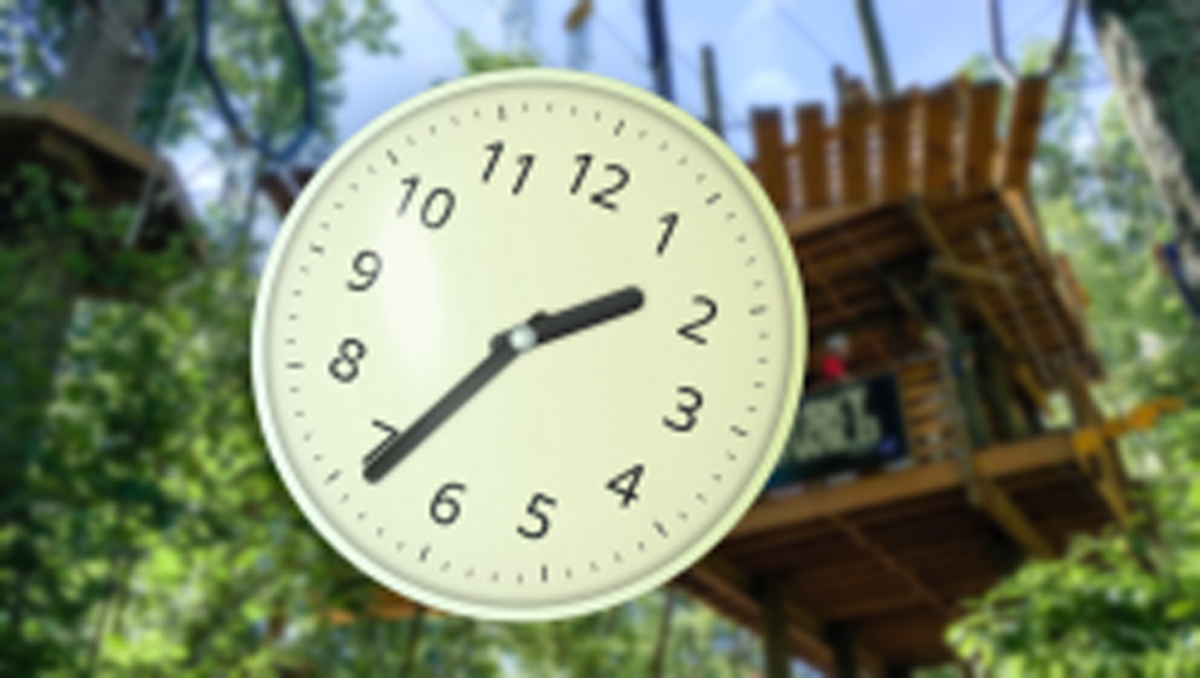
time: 1:34
